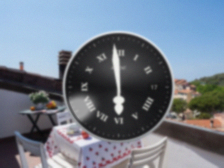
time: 5:59
